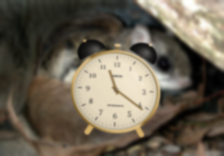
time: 11:21
